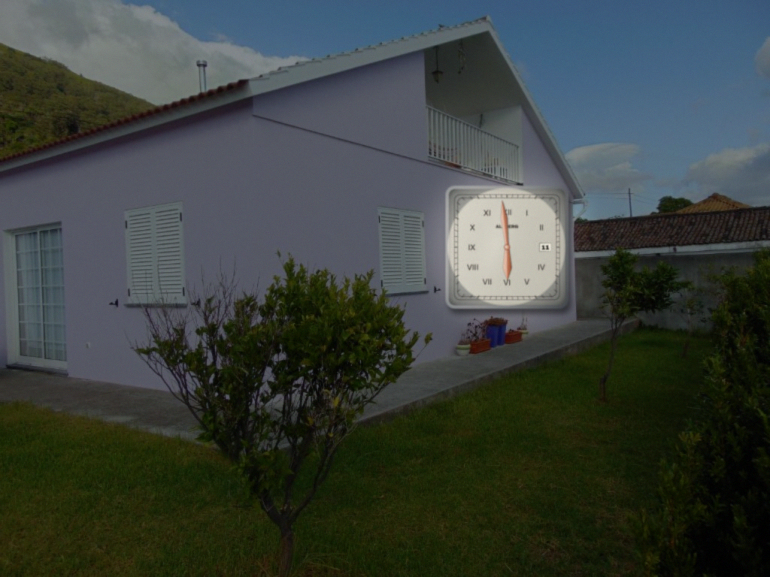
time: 5:59
